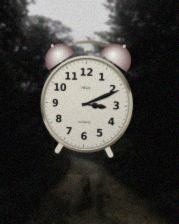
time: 3:11
